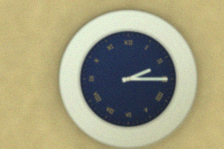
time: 2:15
